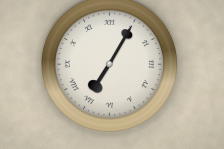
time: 7:05
